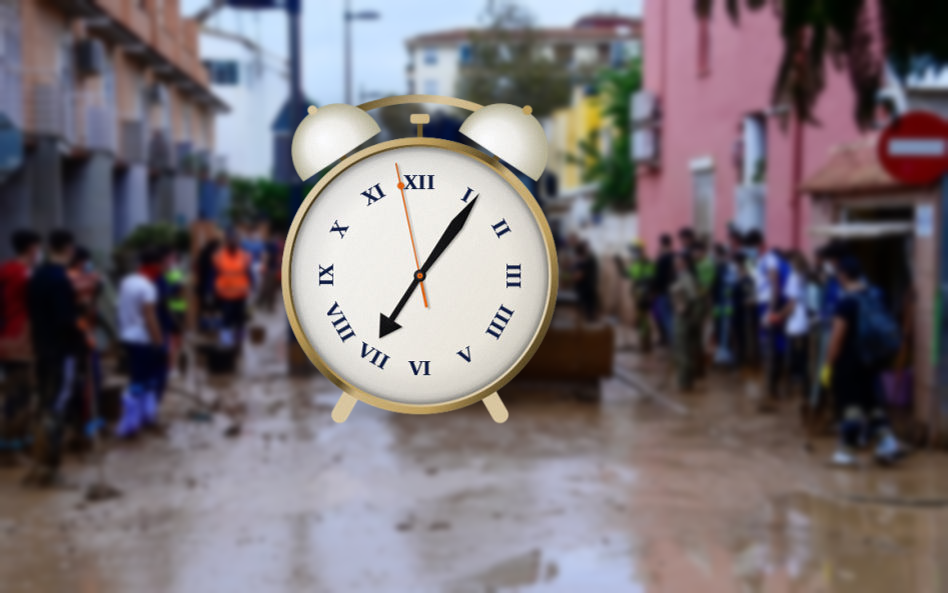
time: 7:05:58
